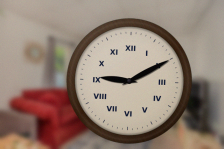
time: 9:10
